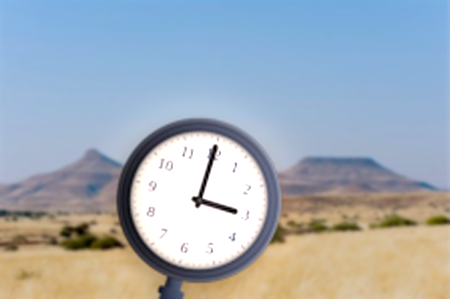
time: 3:00
